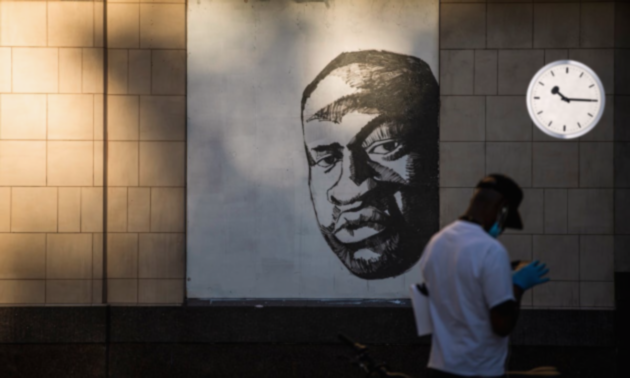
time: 10:15
